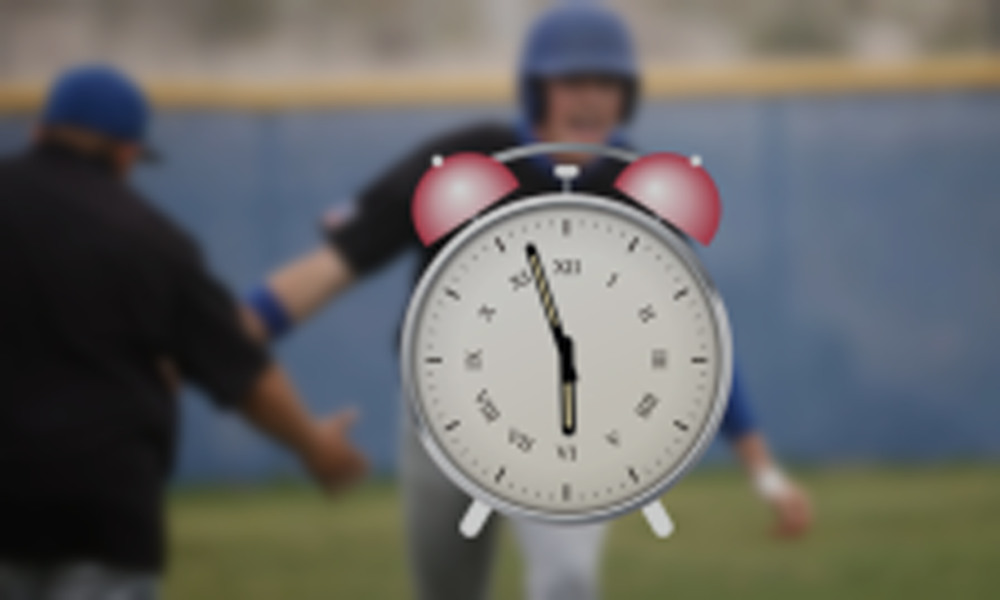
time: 5:57
